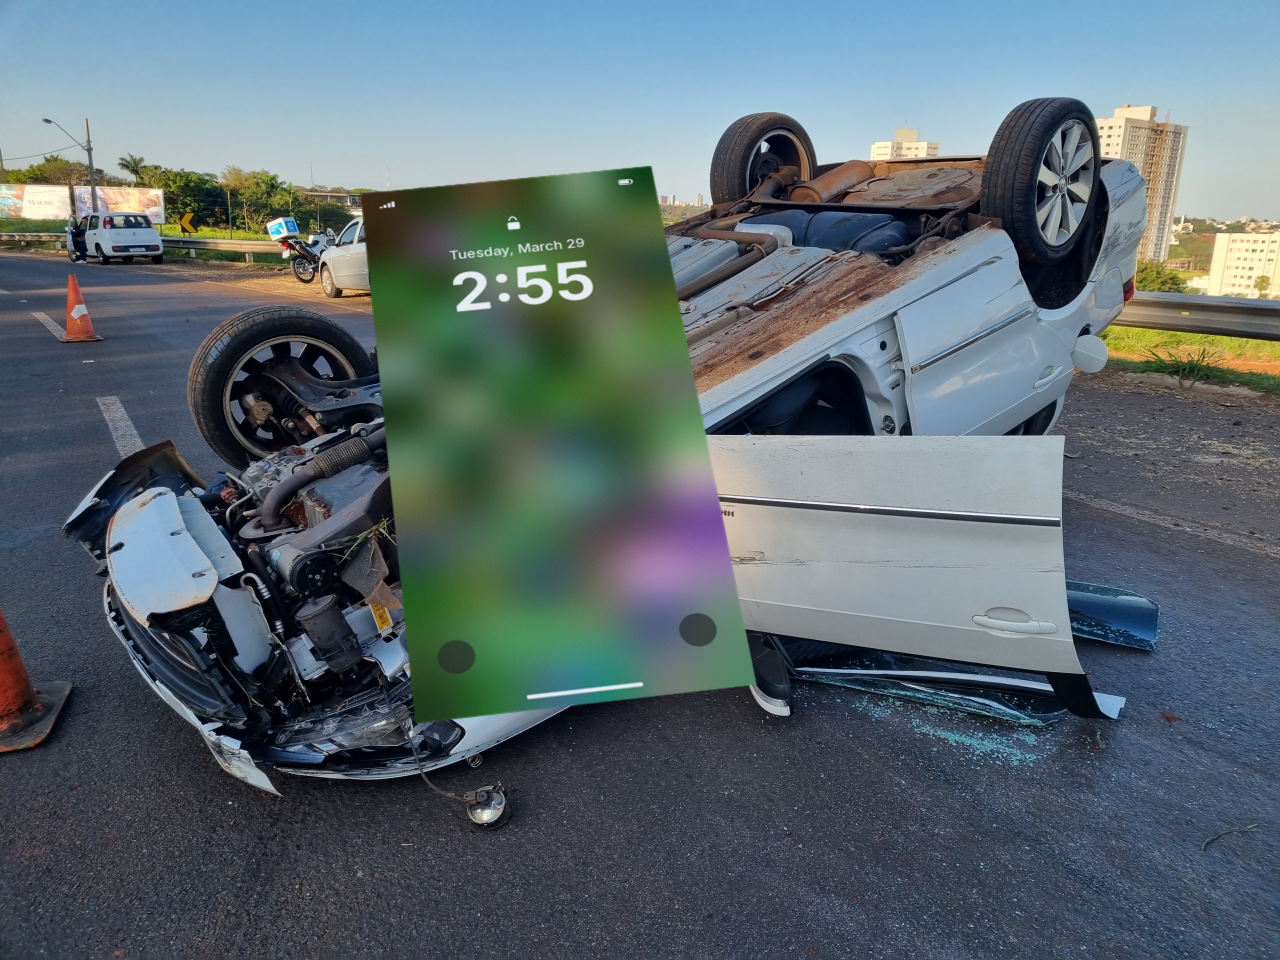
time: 2:55
